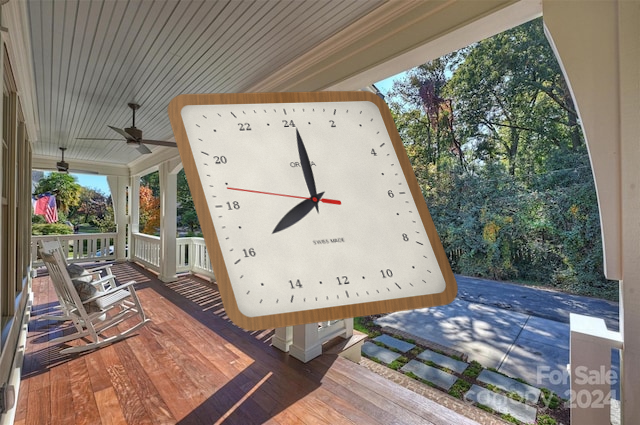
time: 16:00:47
